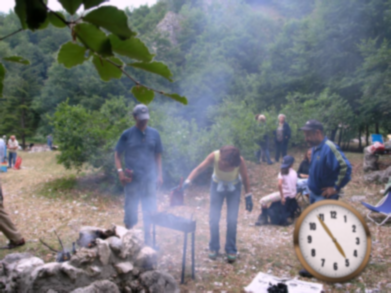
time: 4:54
